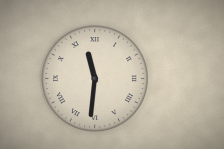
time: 11:31
